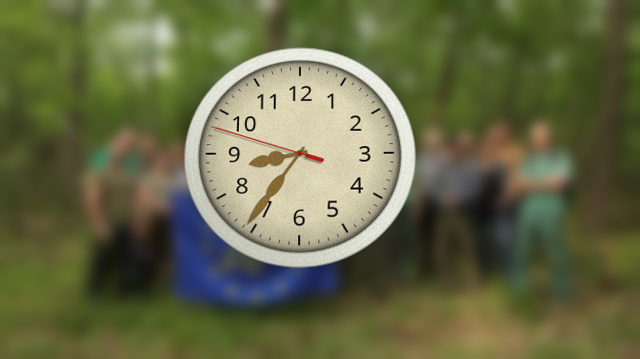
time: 8:35:48
